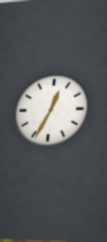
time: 12:34
